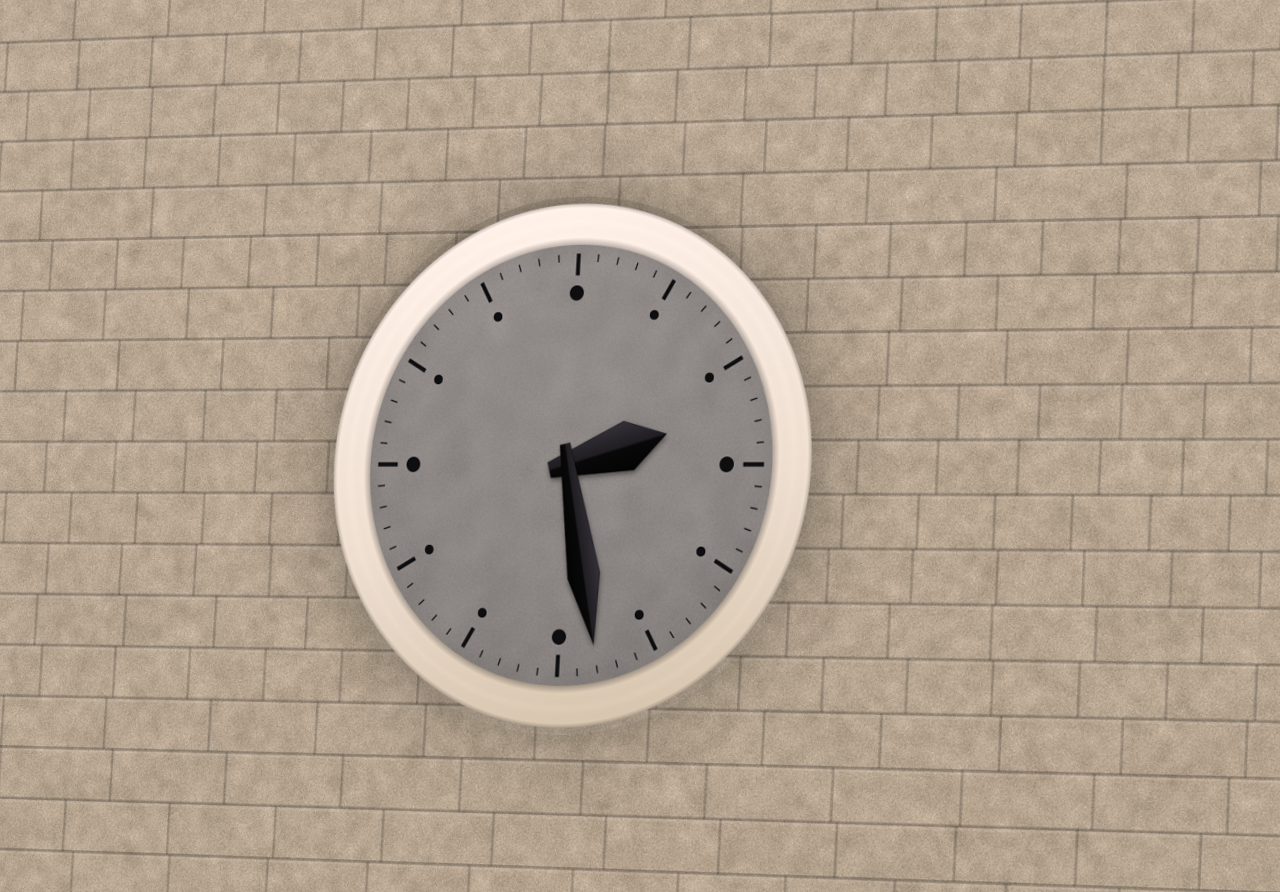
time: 2:28
